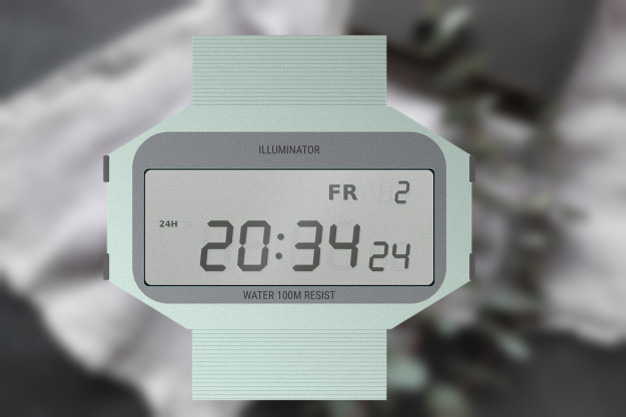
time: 20:34:24
